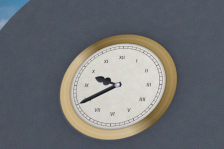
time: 9:40
